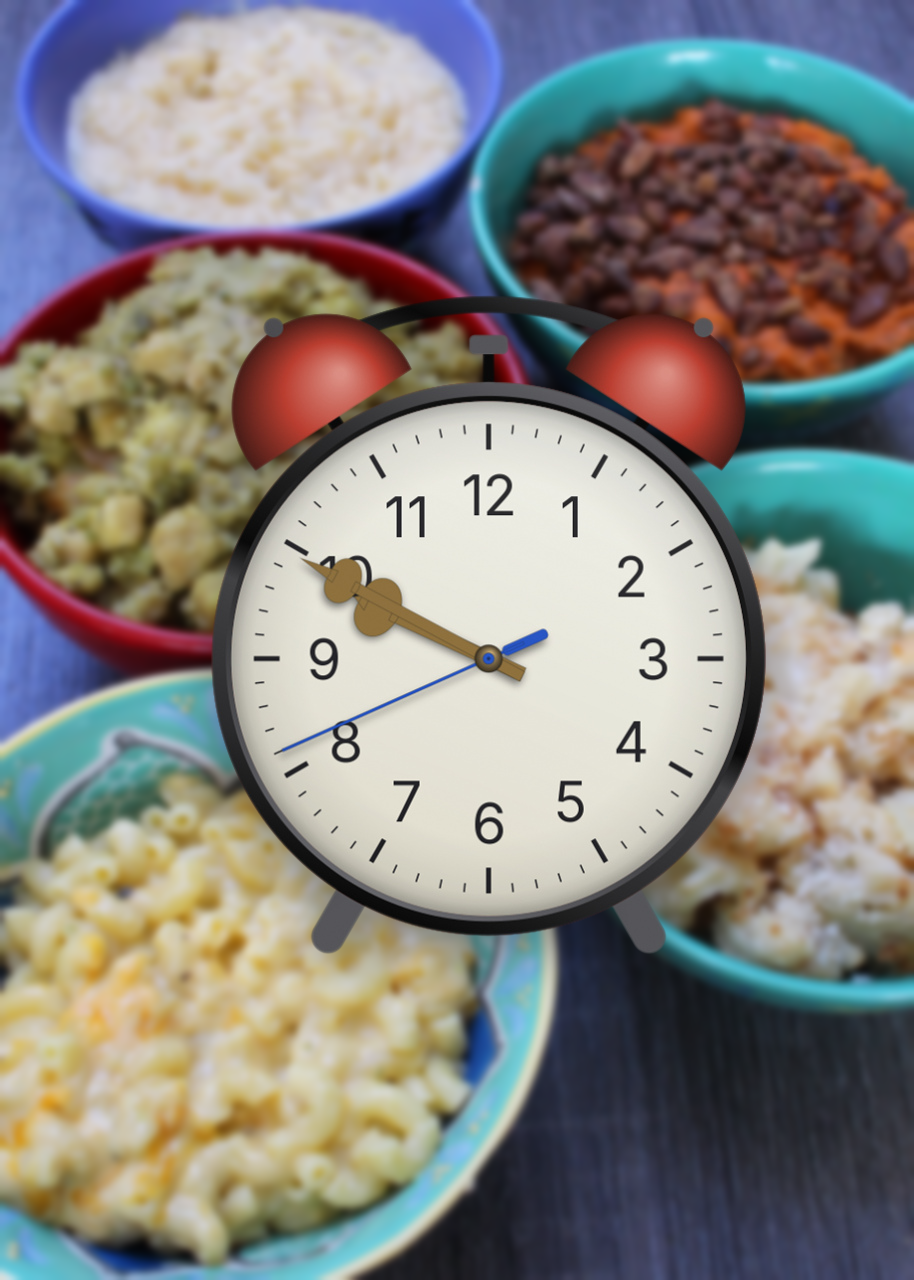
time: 9:49:41
